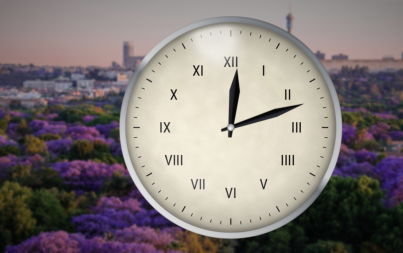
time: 12:12
